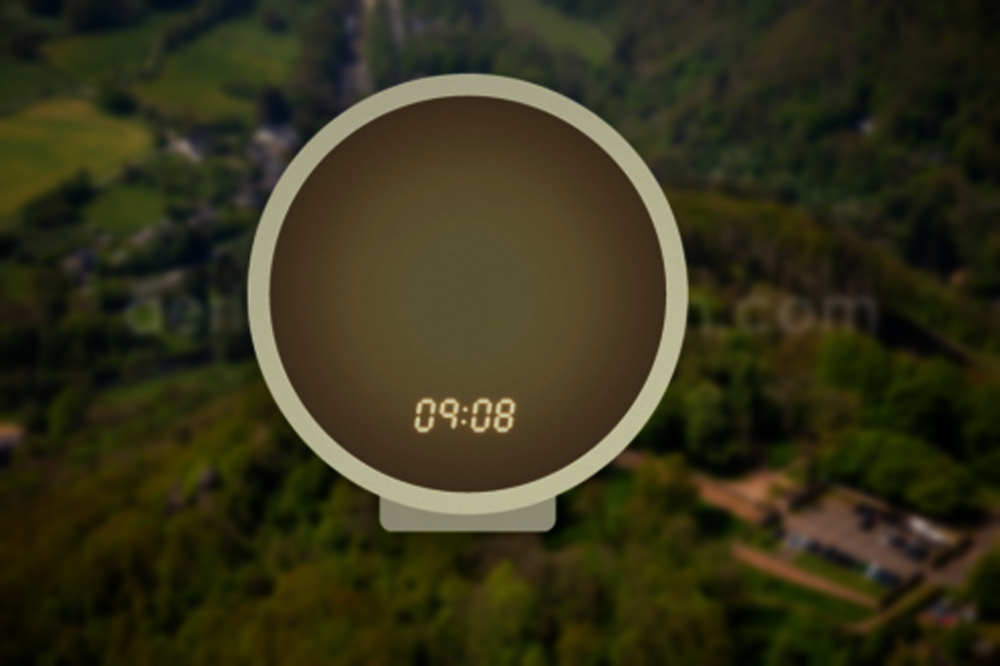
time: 9:08
